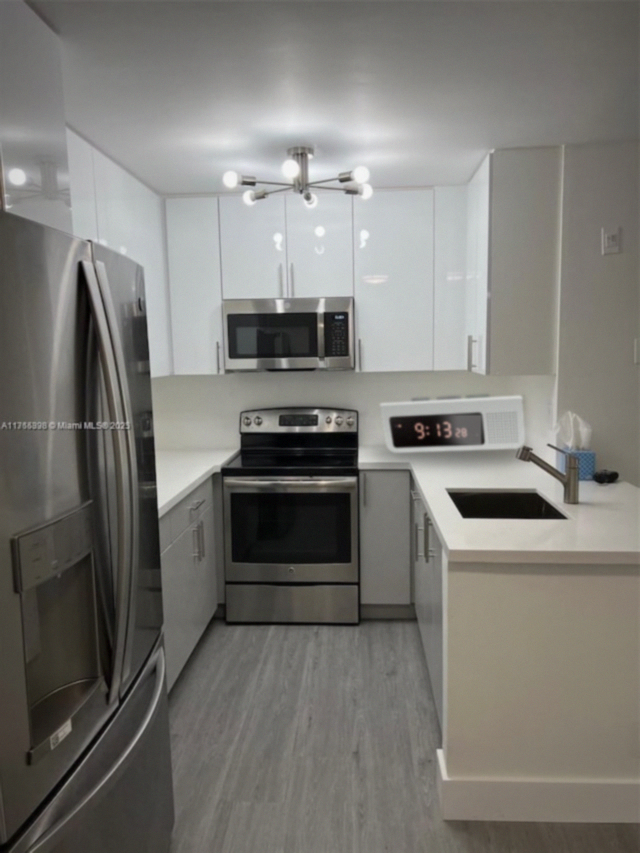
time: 9:13
